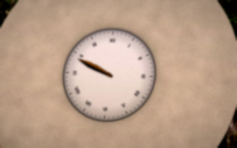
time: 9:49
